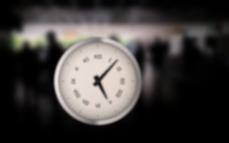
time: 5:07
